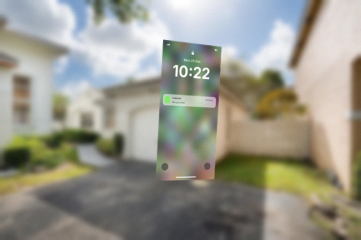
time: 10:22
